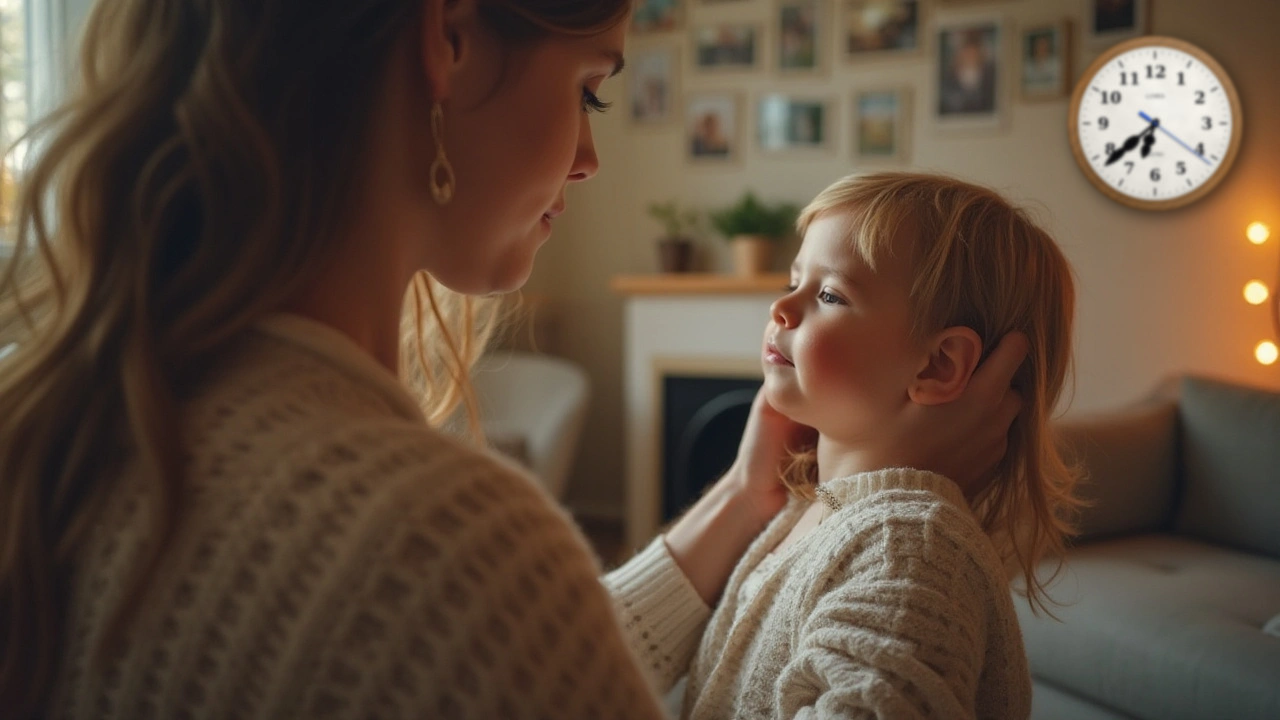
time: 6:38:21
